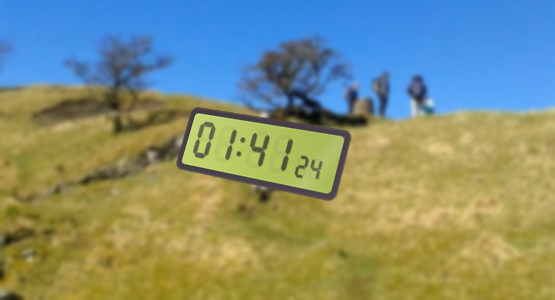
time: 1:41:24
